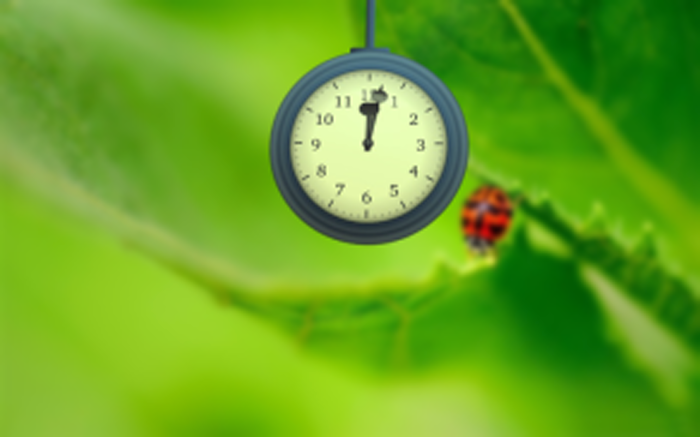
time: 12:02
